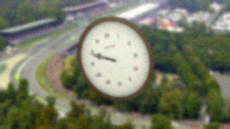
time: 9:49
